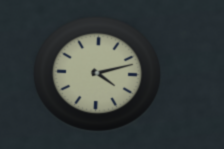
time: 4:12
